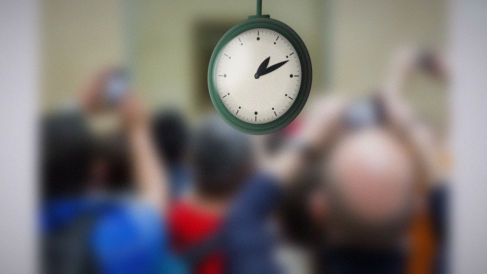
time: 1:11
